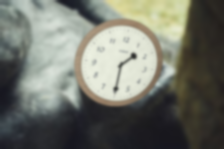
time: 1:30
